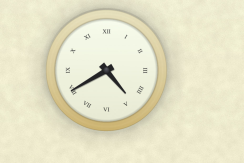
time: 4:40
